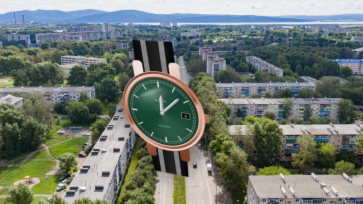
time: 12:08
